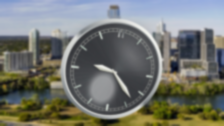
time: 9:23
